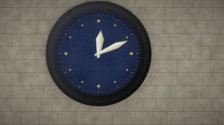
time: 12:11
